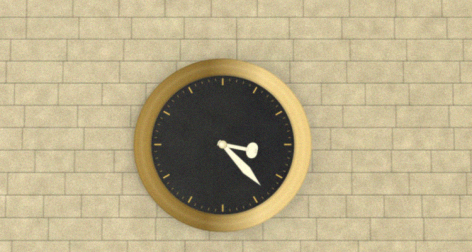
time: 3:23
